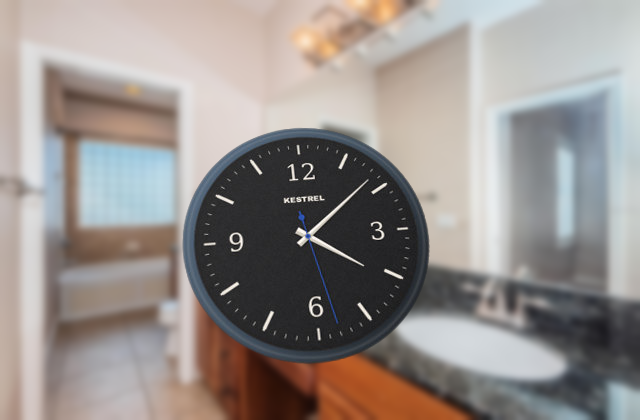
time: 4:08:28
